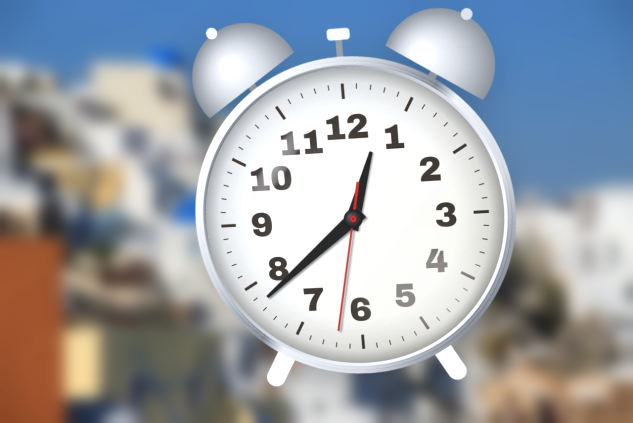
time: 12:38:32
